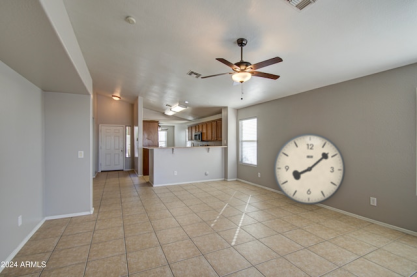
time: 8:08
